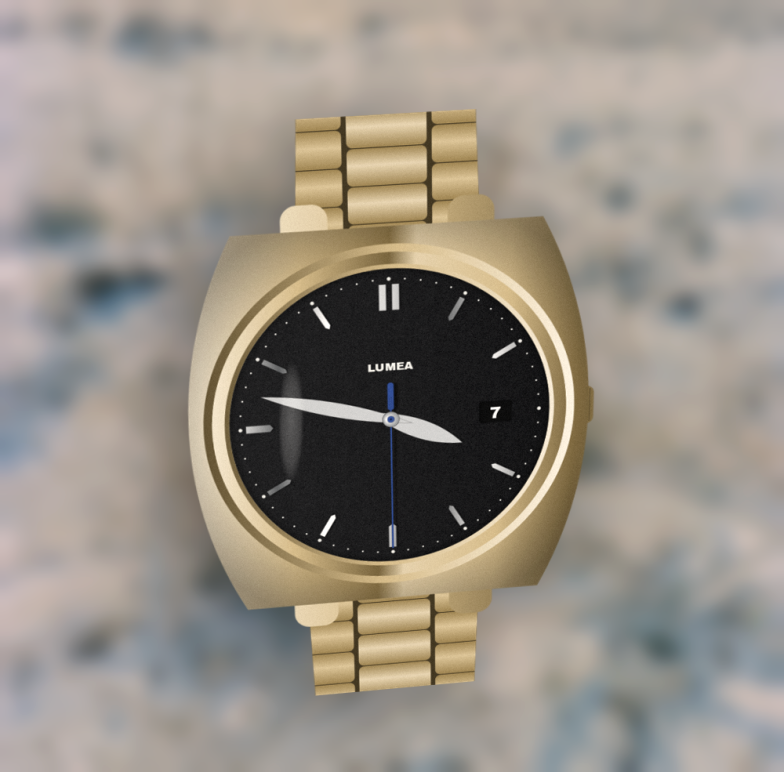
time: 3:47:30
